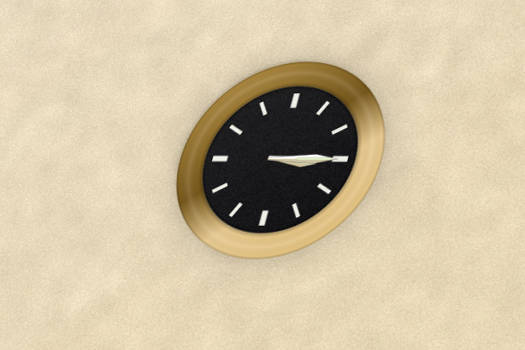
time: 3:15
